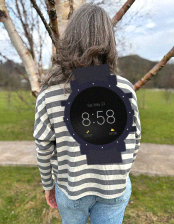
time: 8:58
